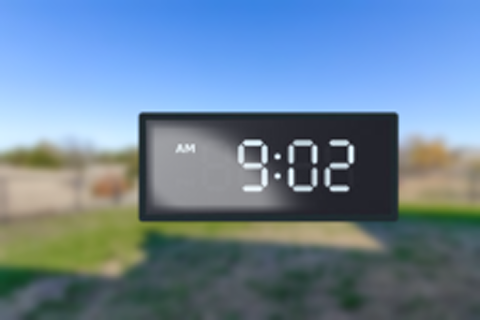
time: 9:02
